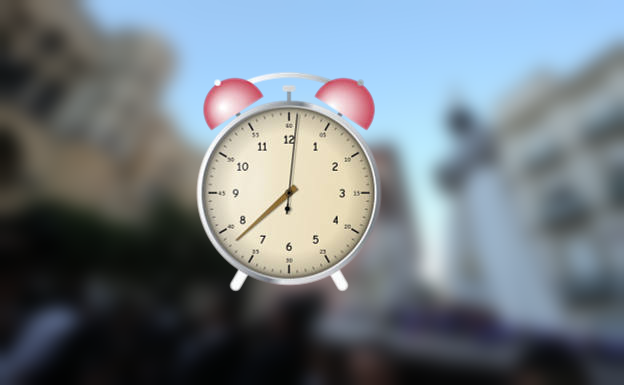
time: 7:38:01
